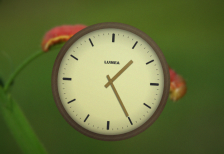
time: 1:25
